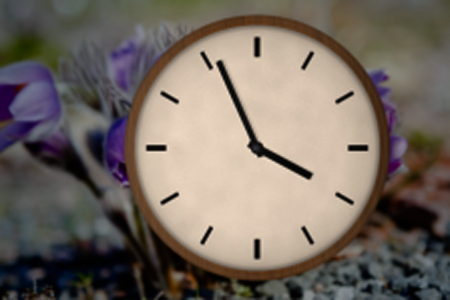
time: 3:56
